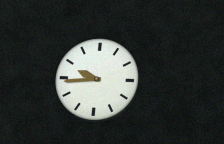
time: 9:44
